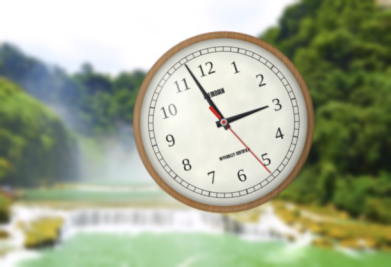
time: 2:57:26
